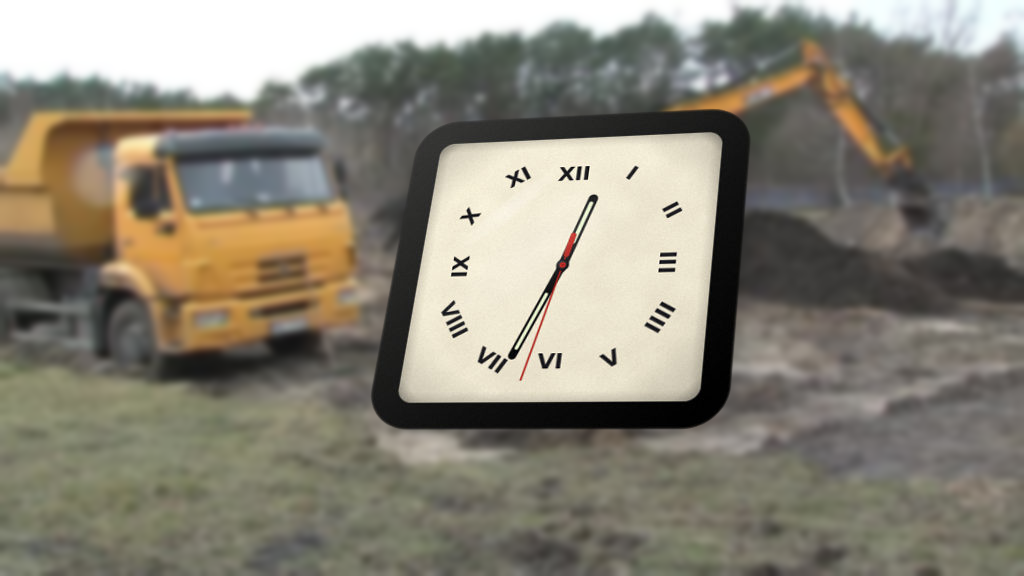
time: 12:33:32
